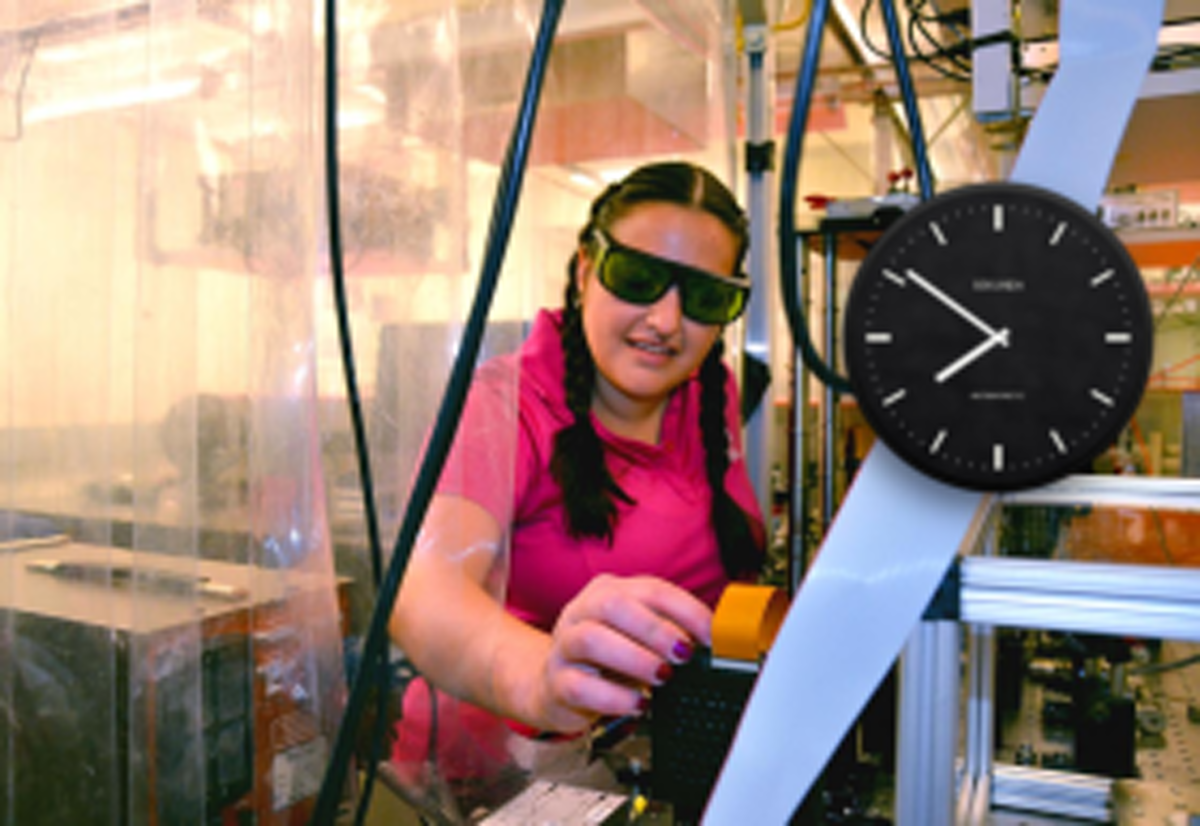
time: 7:51
